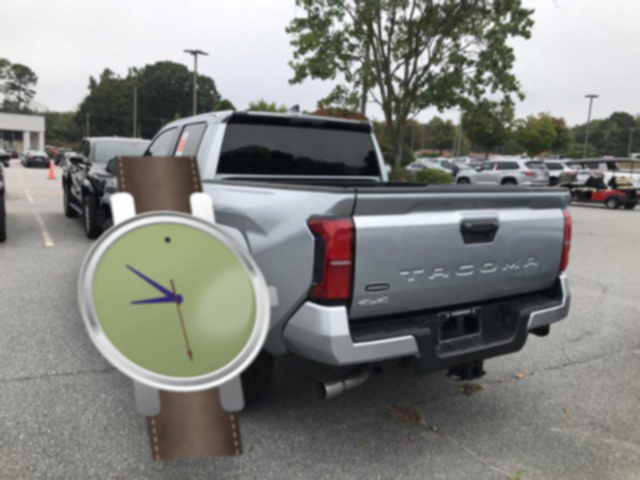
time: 8:51:29
